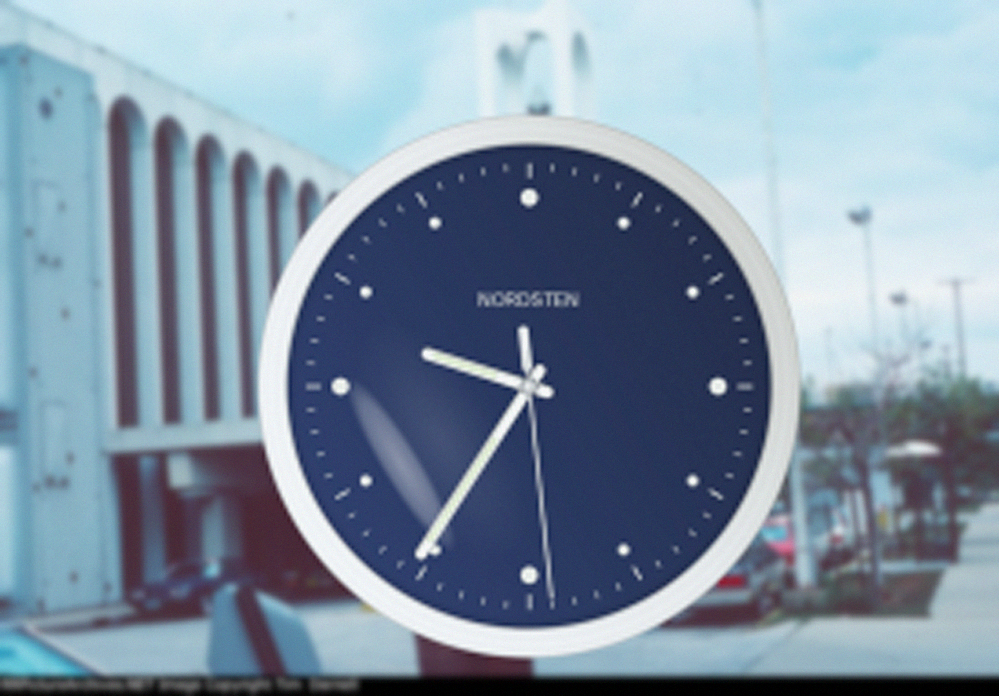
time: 9:35:29
